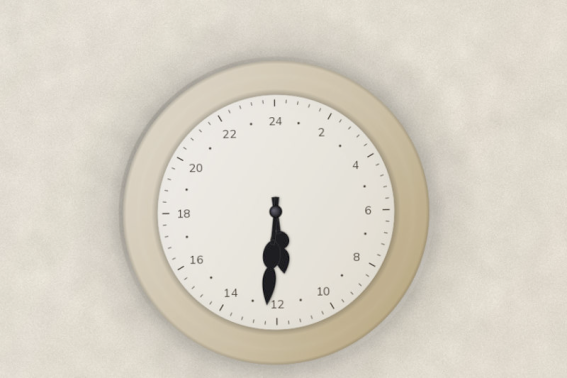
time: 11:31
